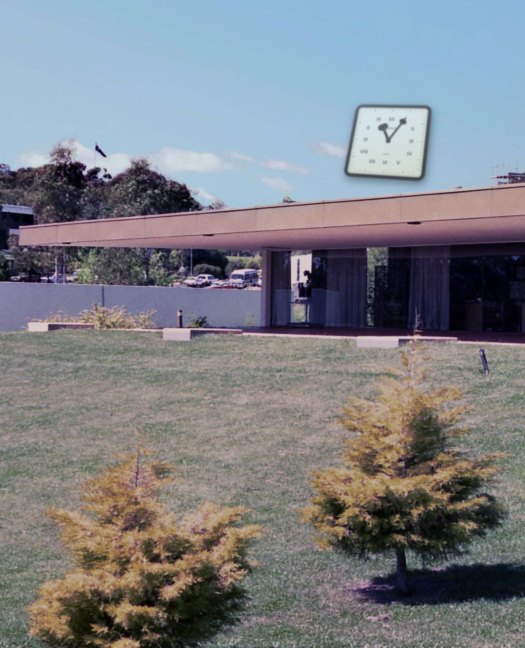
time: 11:05
